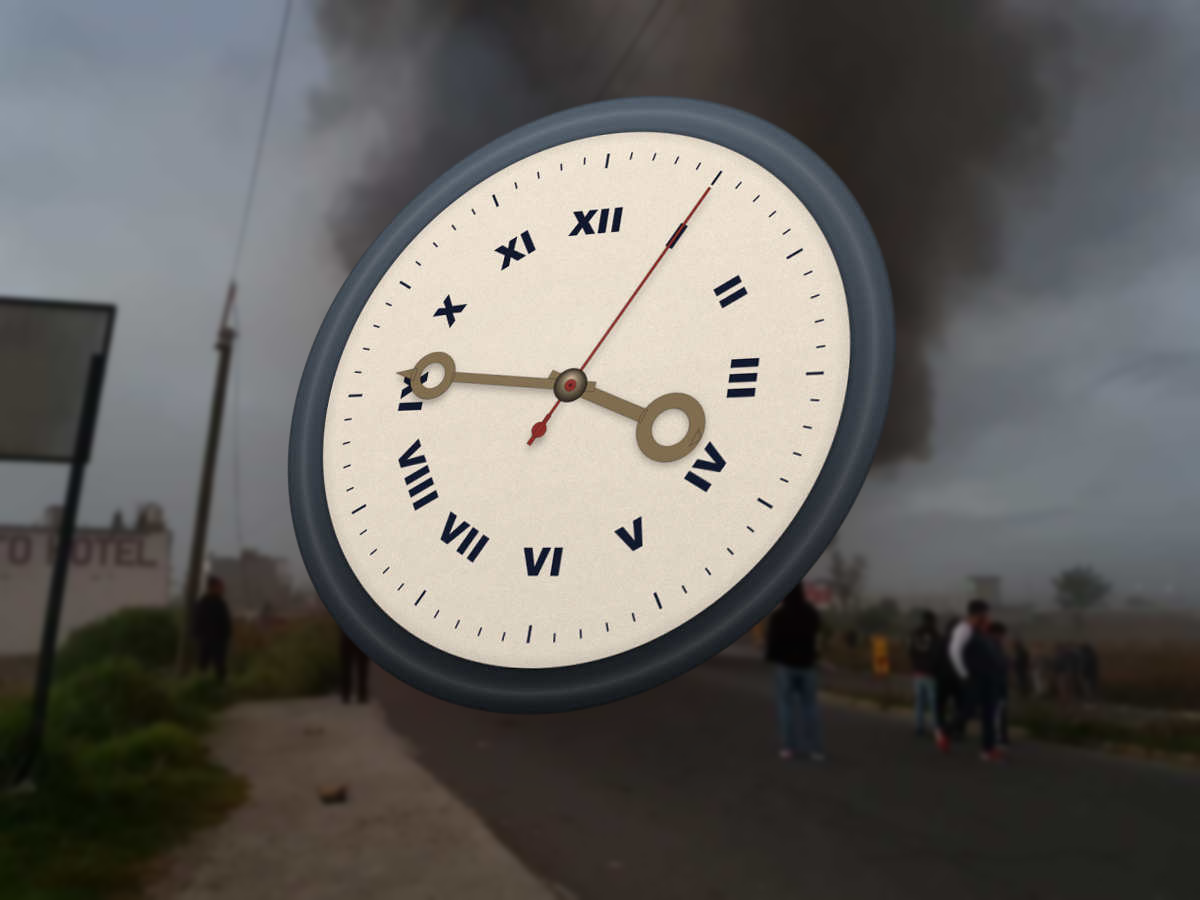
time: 3:46:05
